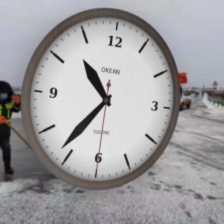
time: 10:36:30
